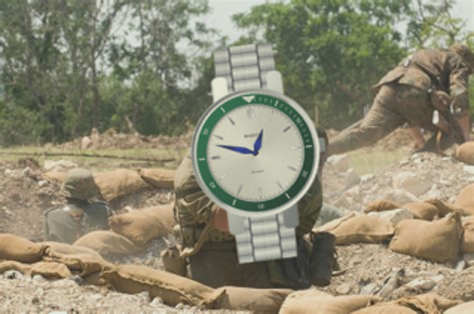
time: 12:48
